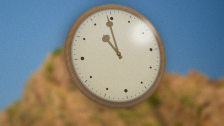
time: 10:59
